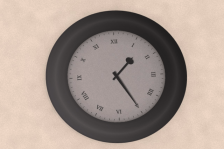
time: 1:25
